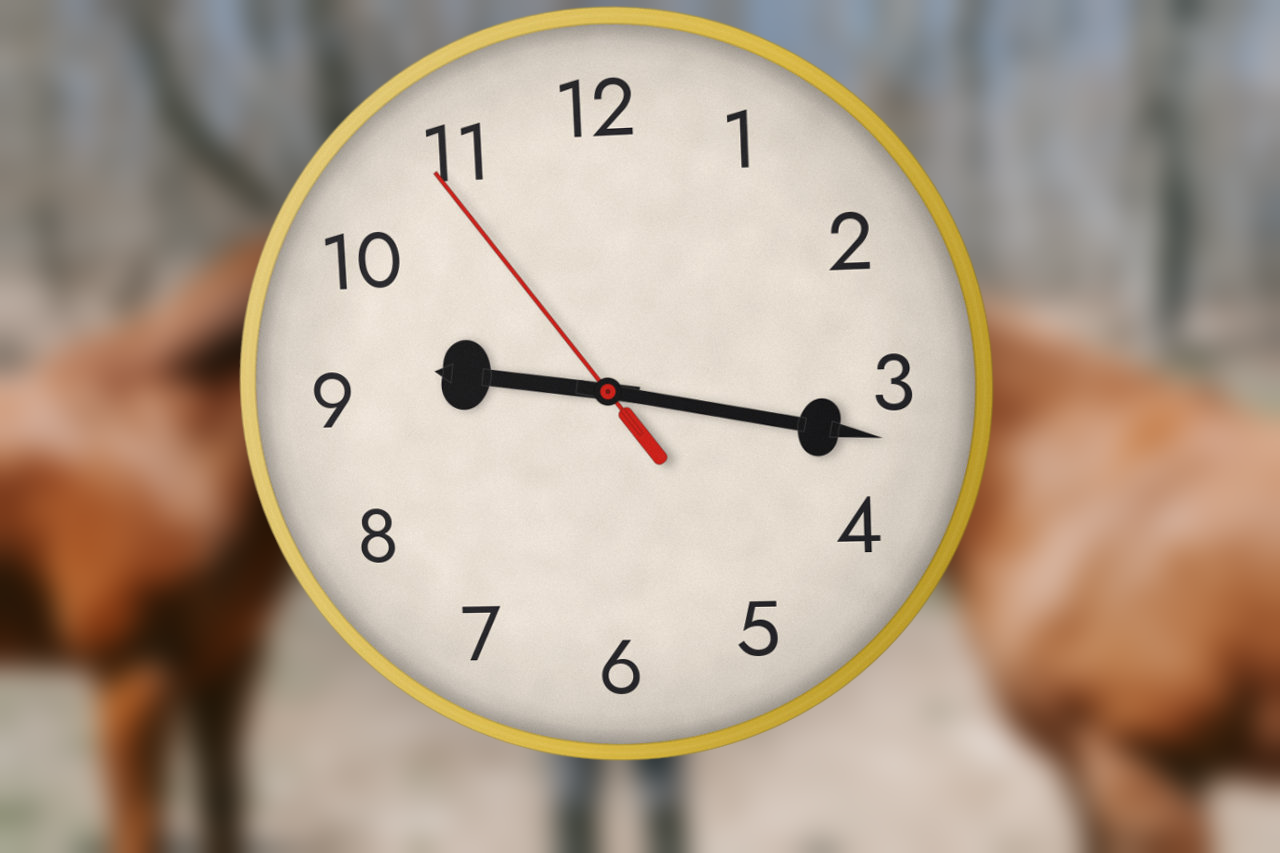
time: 9:16:54
